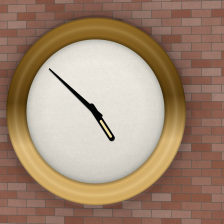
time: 4:52
